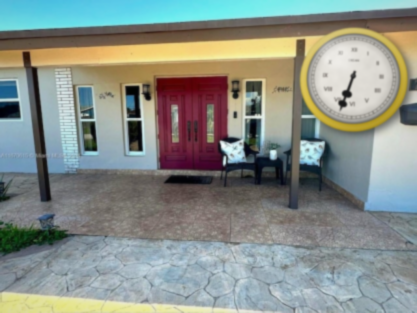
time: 6:33
